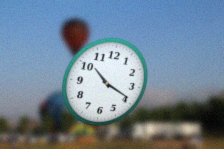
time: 10:19
